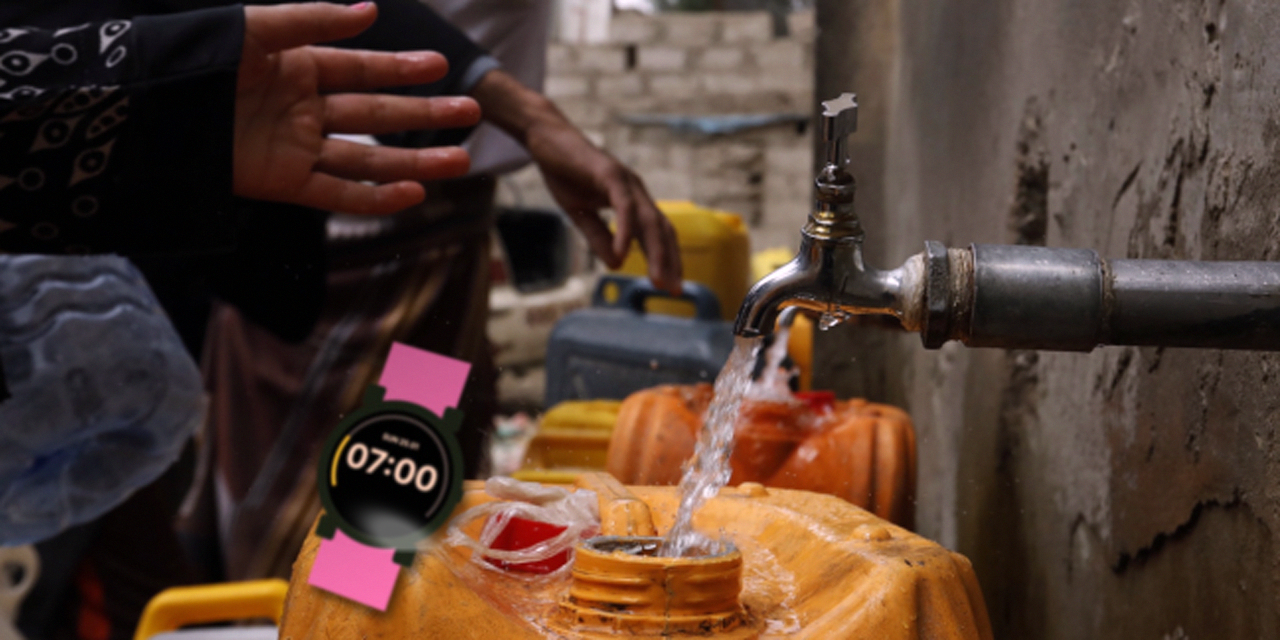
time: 7:00
